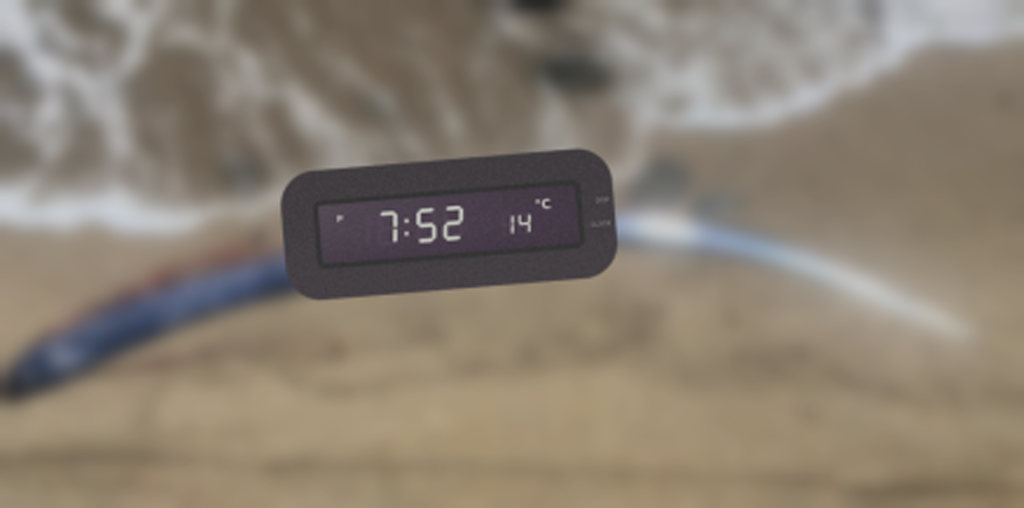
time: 7:52
